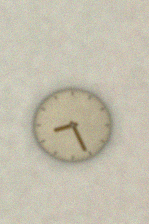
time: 8:26
